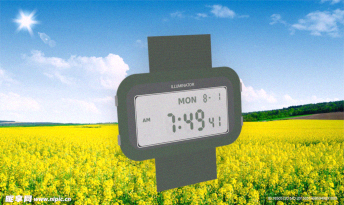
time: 7:49:41
